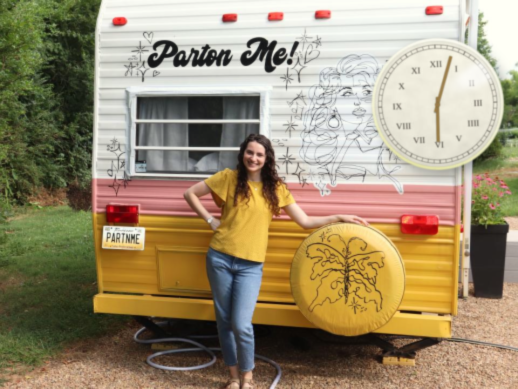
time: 6:03
